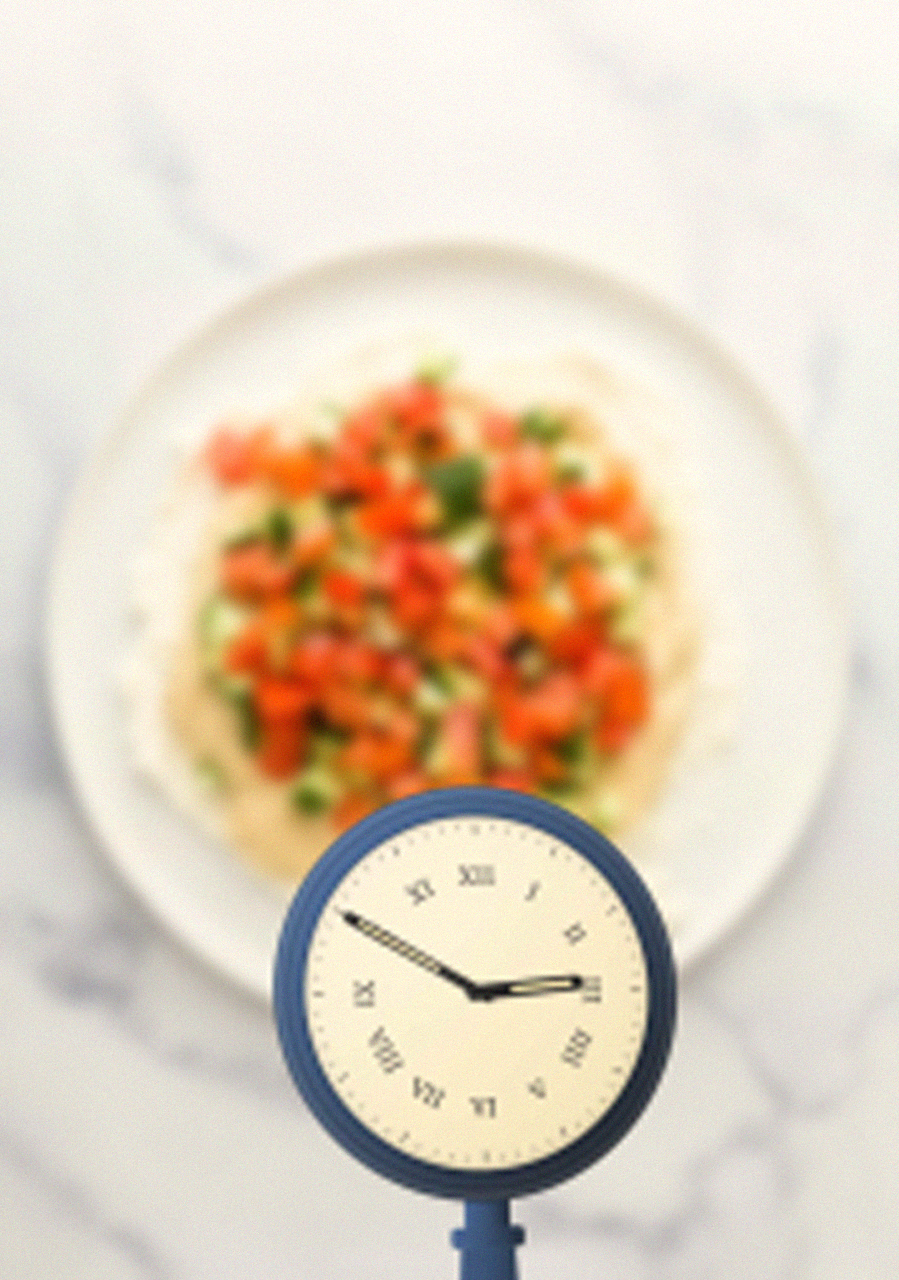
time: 2:50
